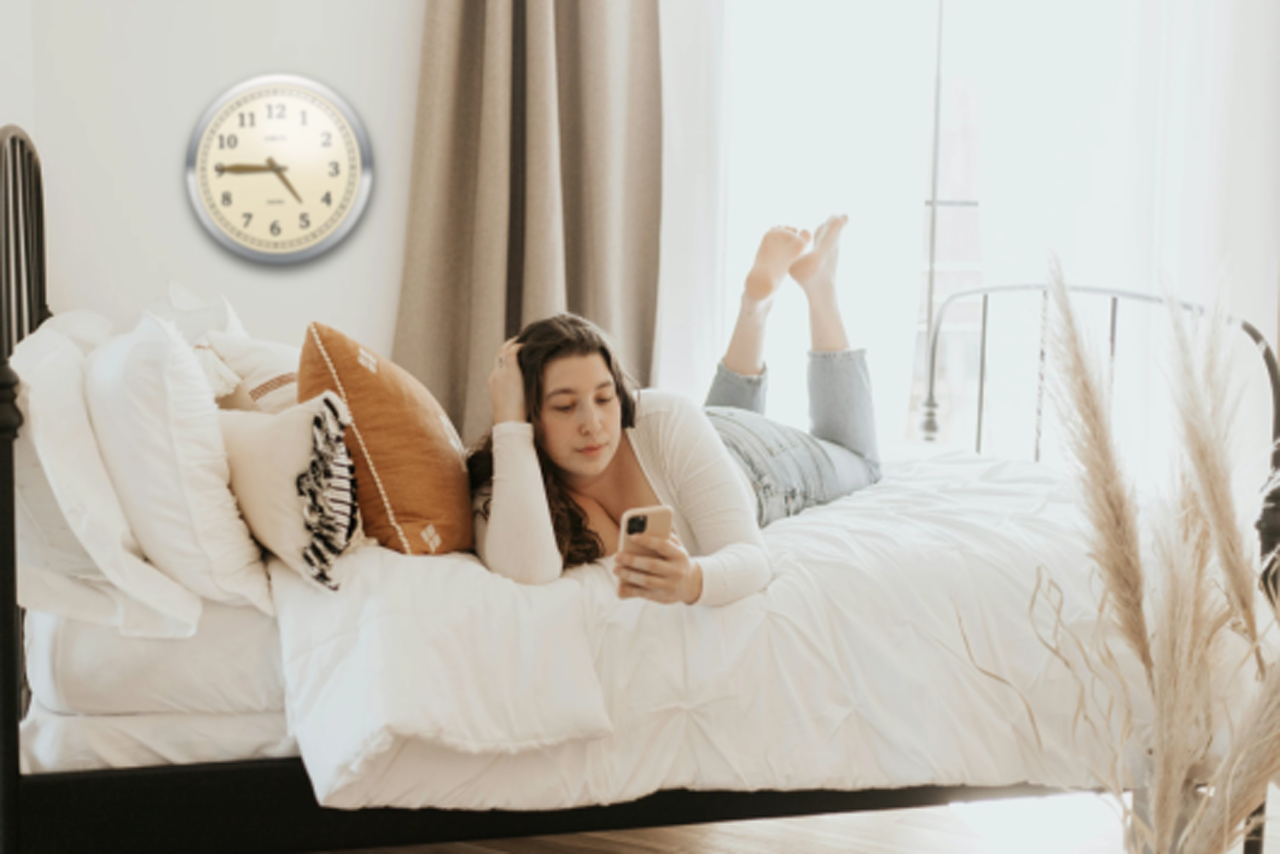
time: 4:45
